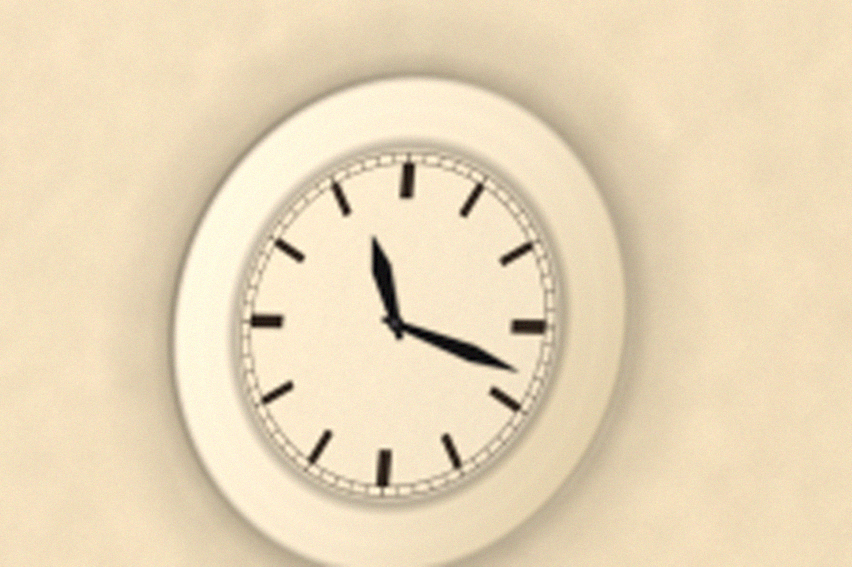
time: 11:18
